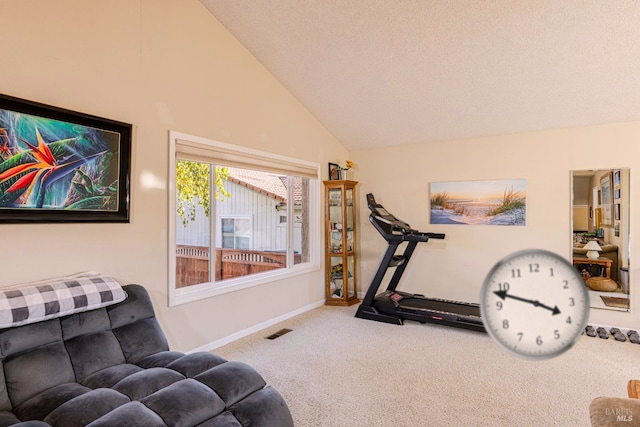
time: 3:48
